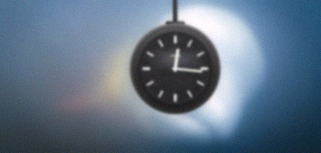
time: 12:16
